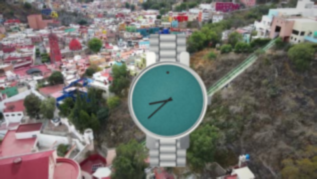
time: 8:38
